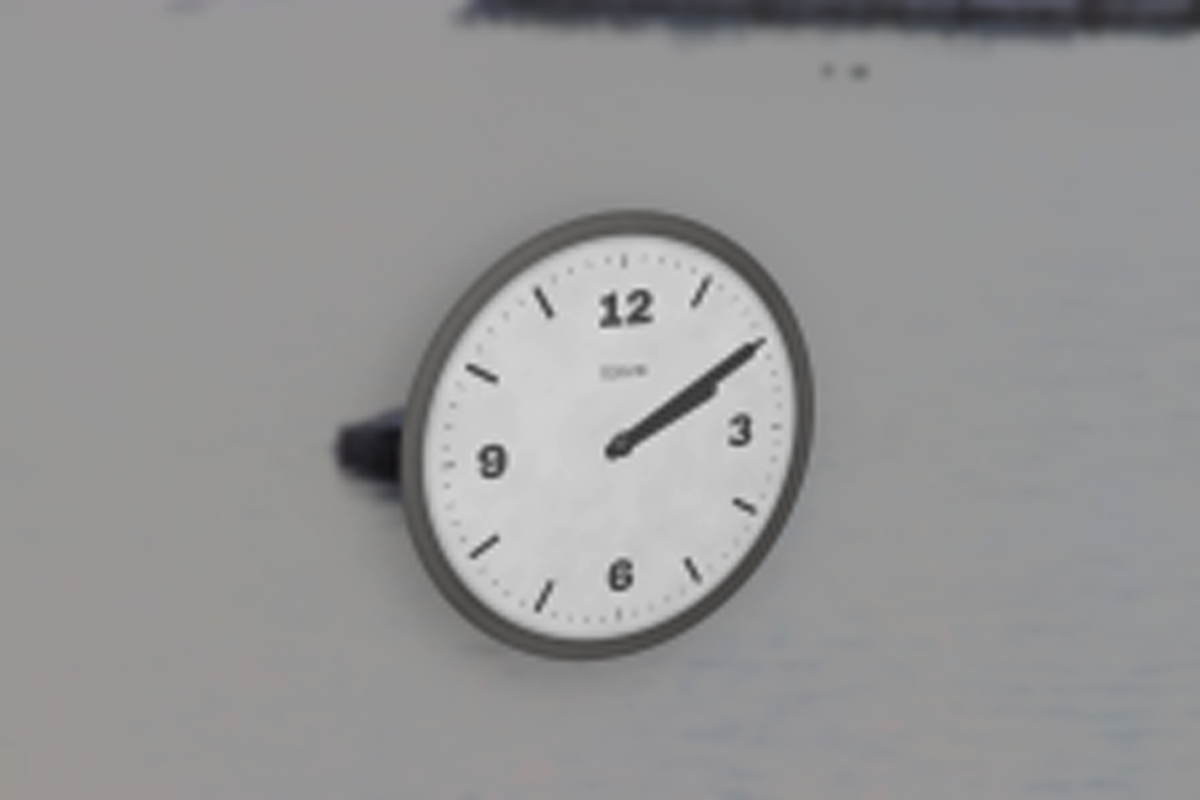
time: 2:10
